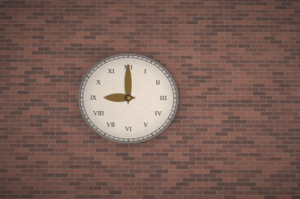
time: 9:00
